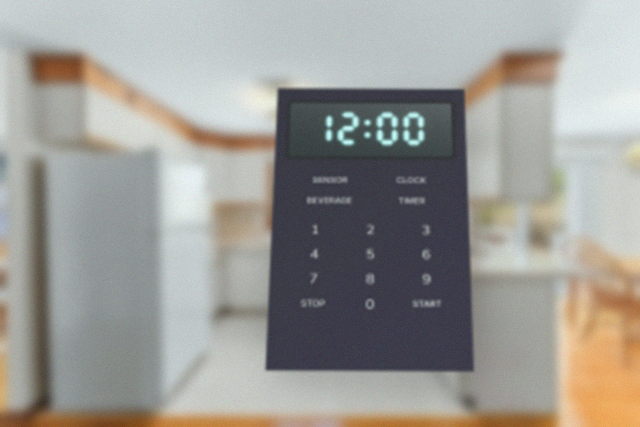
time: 12:00
